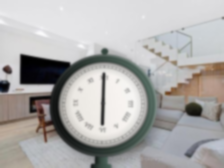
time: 6:00
